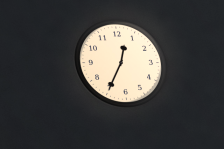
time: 12:35
